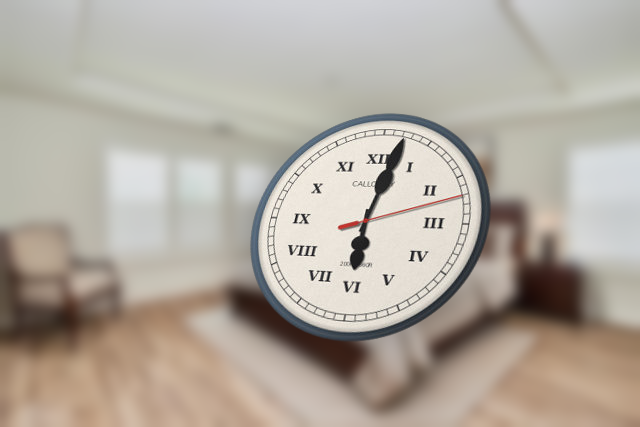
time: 6:02:12
